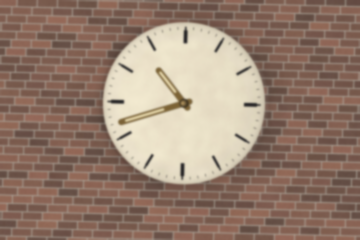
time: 10:42
